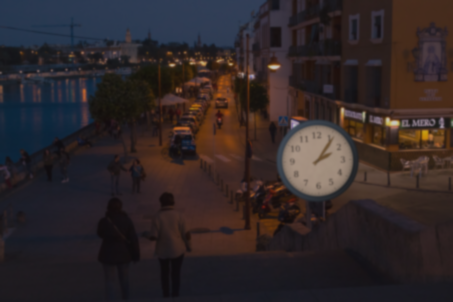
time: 2:06
